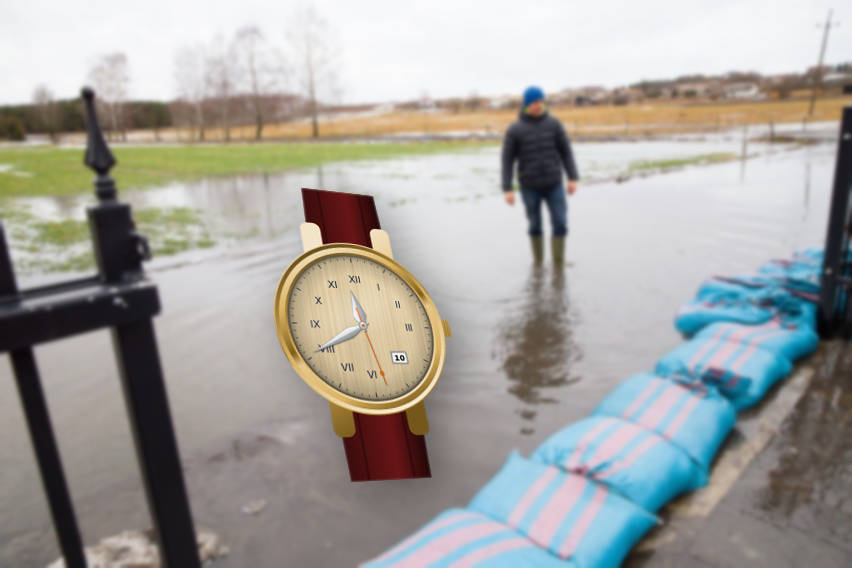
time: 11:40:28
